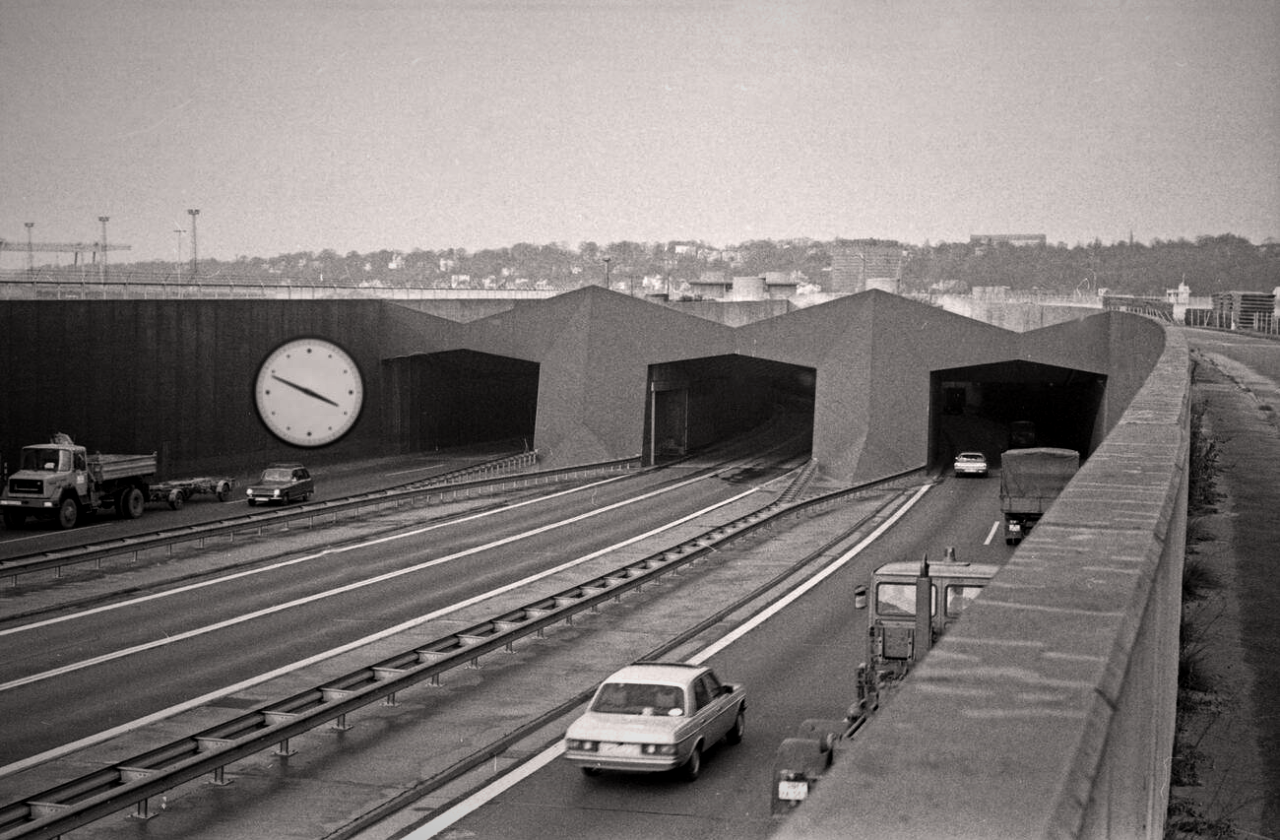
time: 3:49
